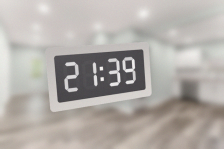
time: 21:39
